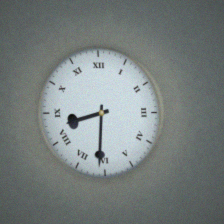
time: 8:31
